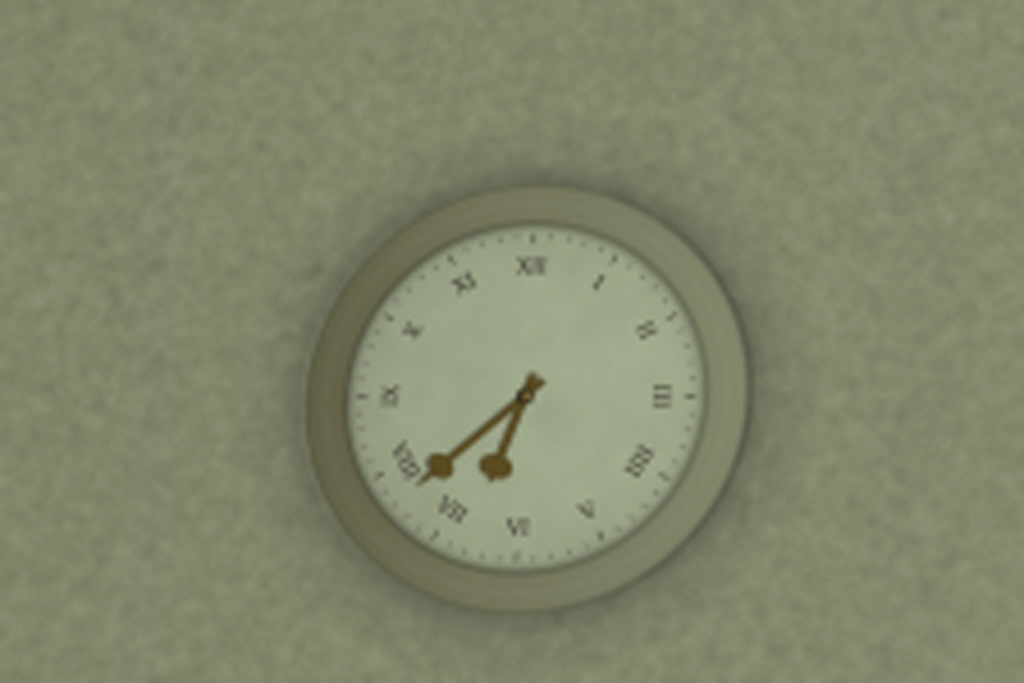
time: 6:38
